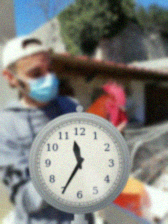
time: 11:35
